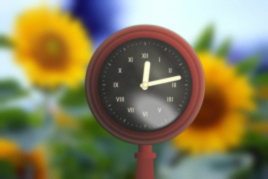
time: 12:13
